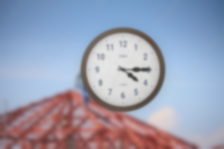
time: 4:15
